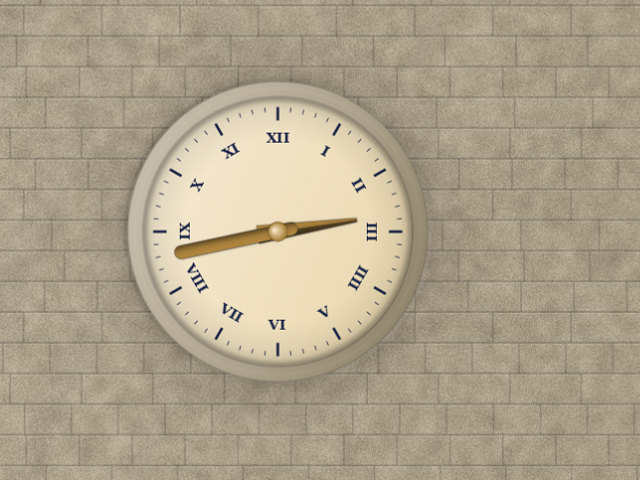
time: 2:43
